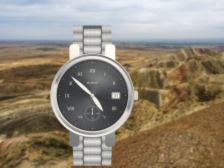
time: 4:52
